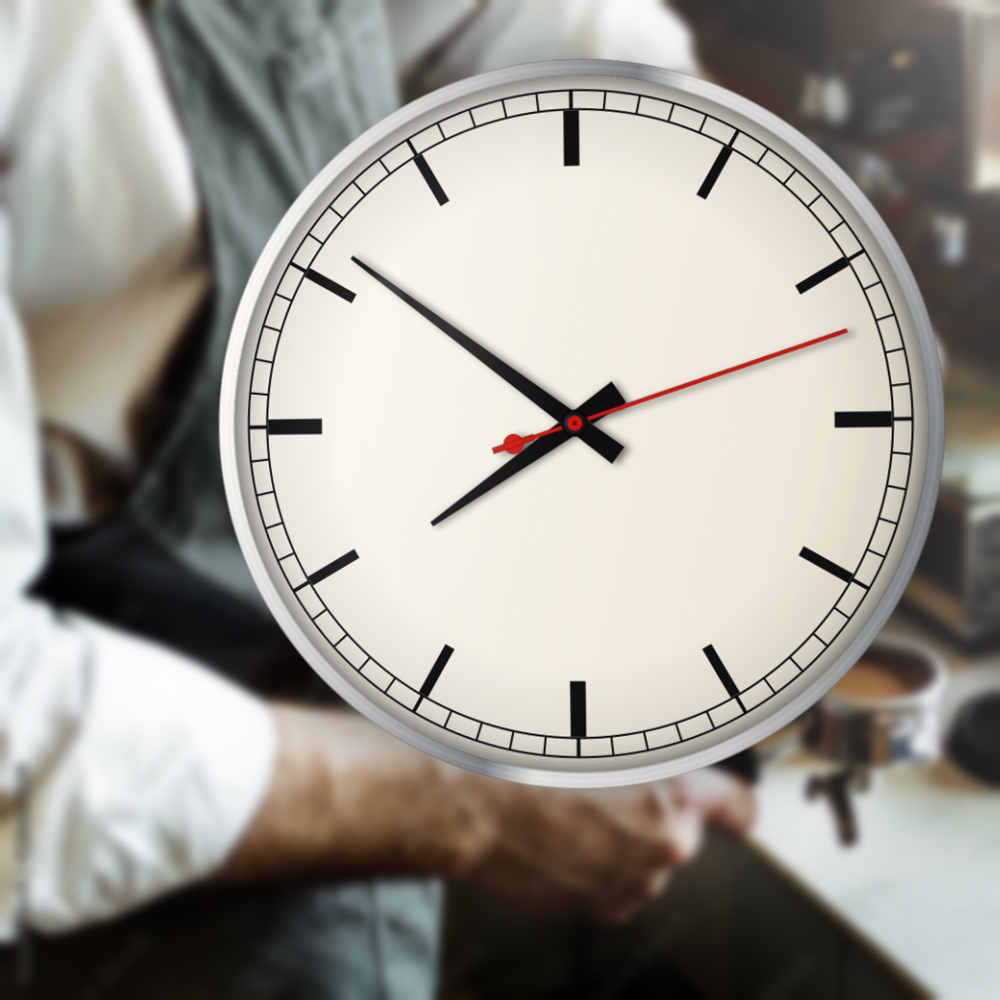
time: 7:51:12
